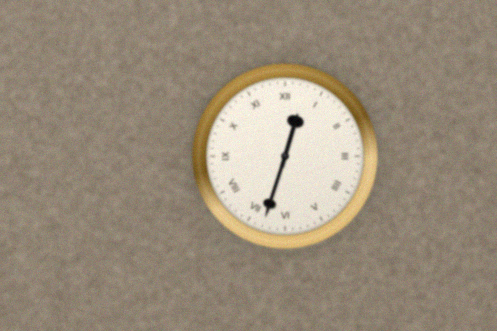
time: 12:33
